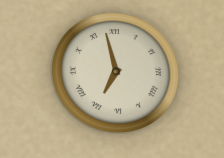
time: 6:58
